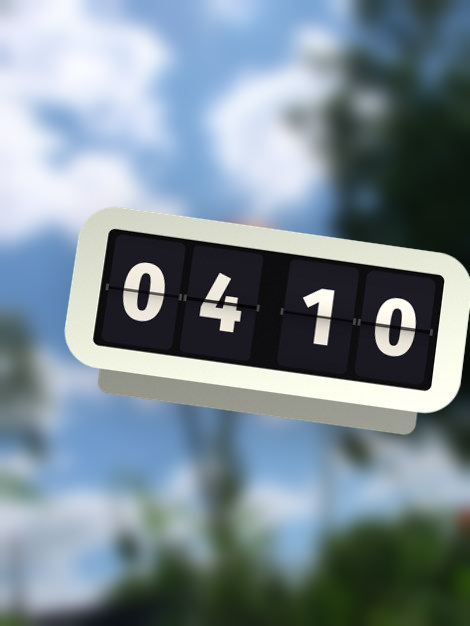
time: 4:10
